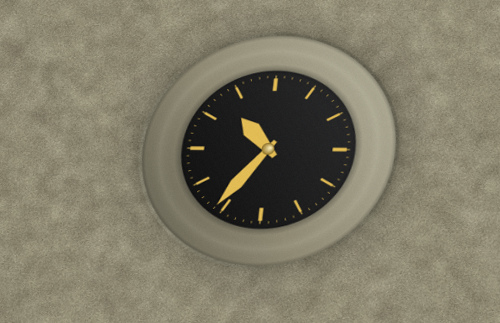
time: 10:36
